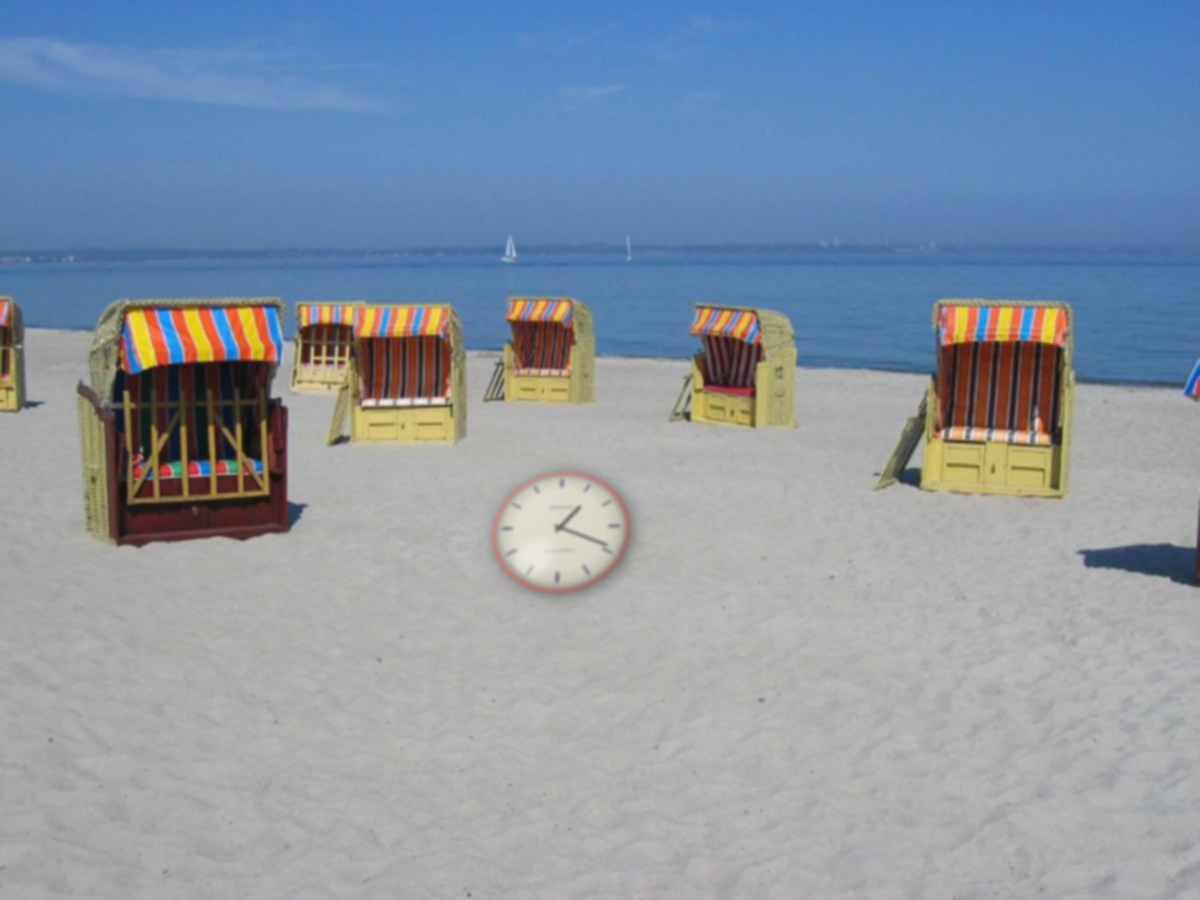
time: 1:19
